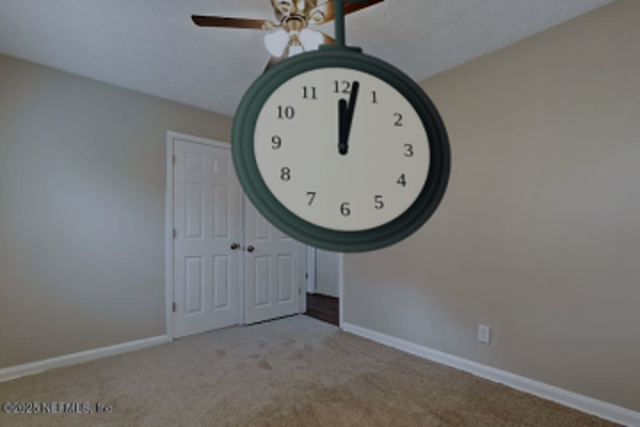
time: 12:02
